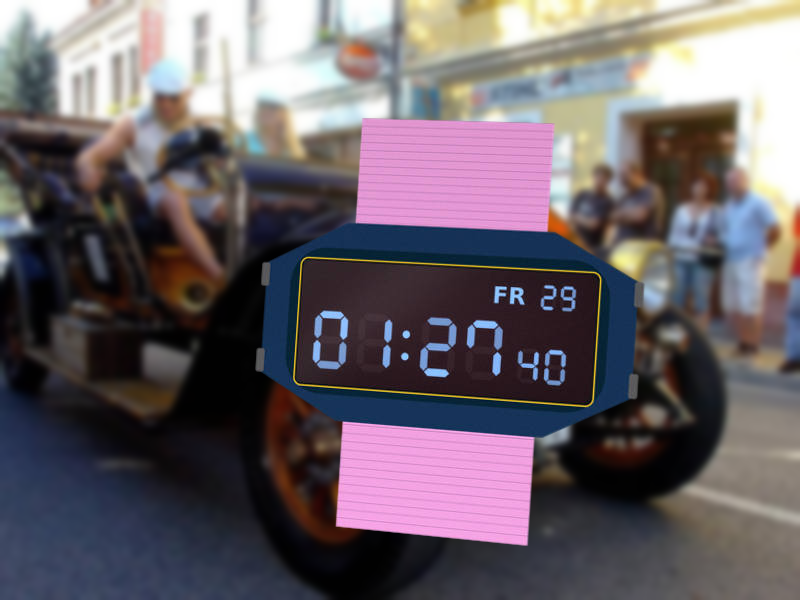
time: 1:27:40
